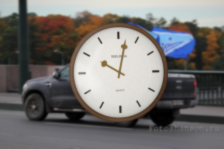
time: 10:02
